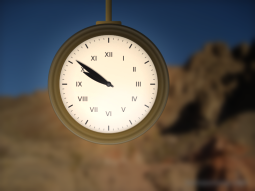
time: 9:51
